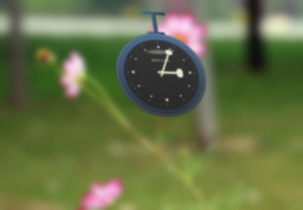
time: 3:04
